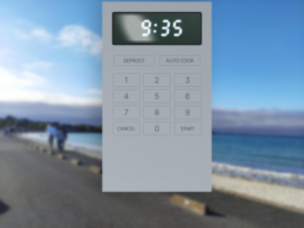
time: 9:35
